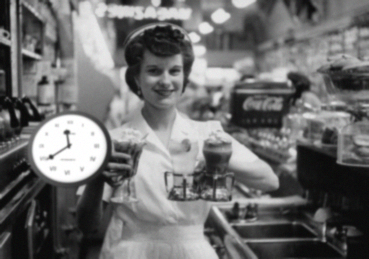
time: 11:39
